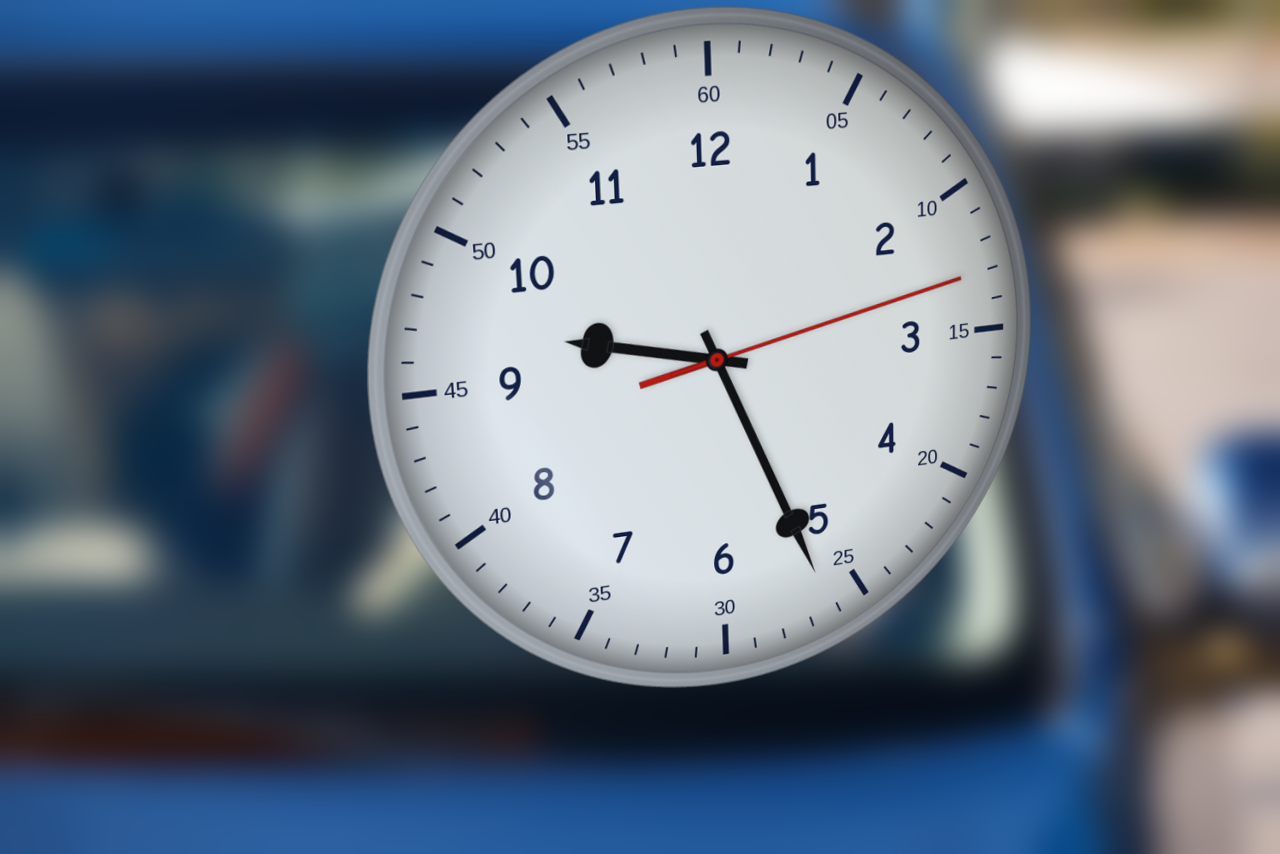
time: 9:26:13
